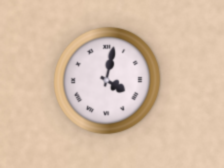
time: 4:02
